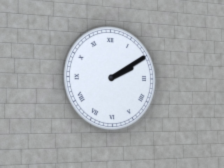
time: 2:10
